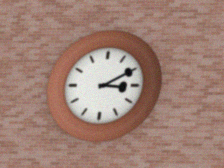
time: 3:10
